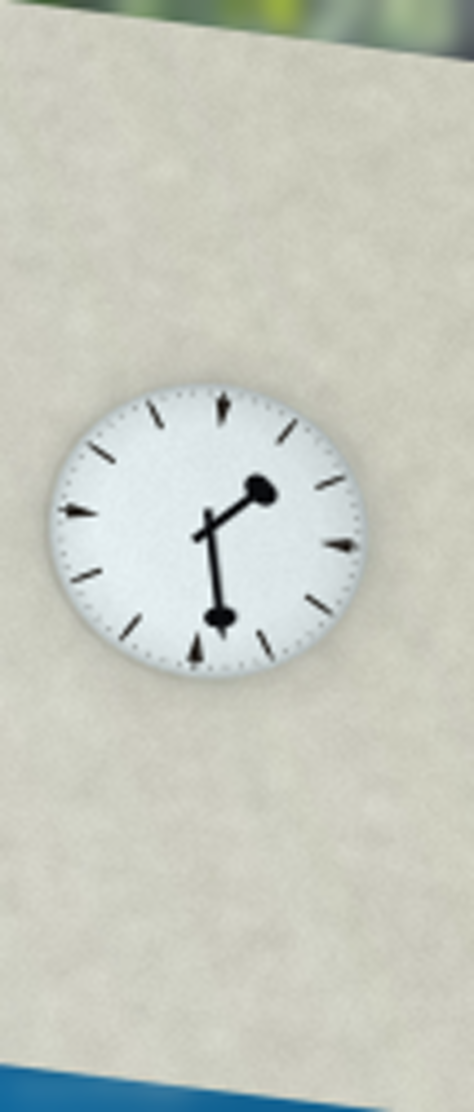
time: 1:28
